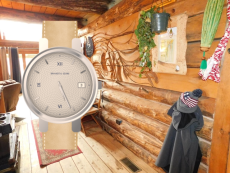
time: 5:26
